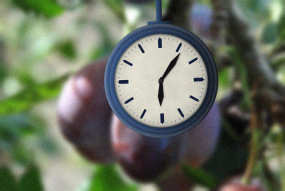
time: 6:06
